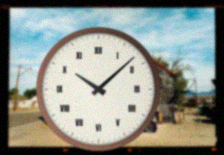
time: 10:08
